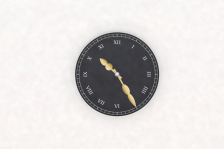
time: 10:25
